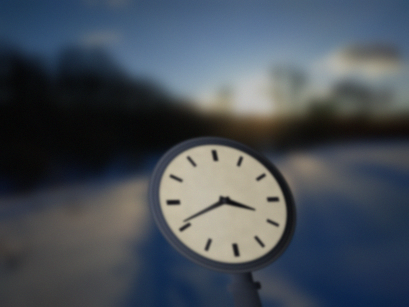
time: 3:41
